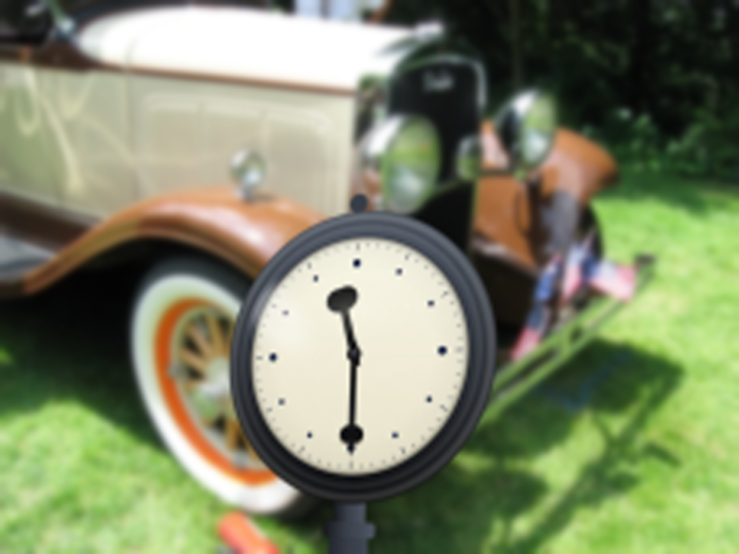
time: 11:30
